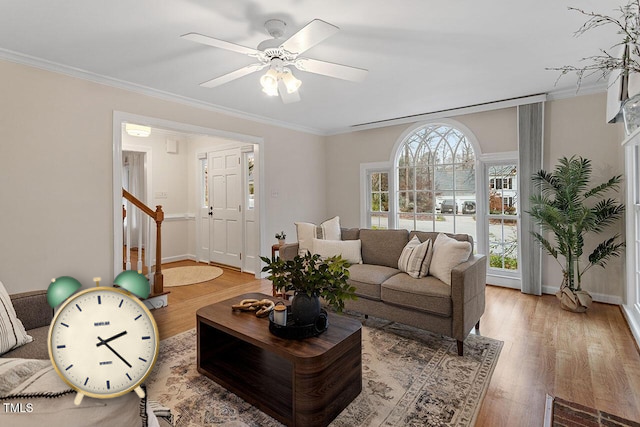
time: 2:23
